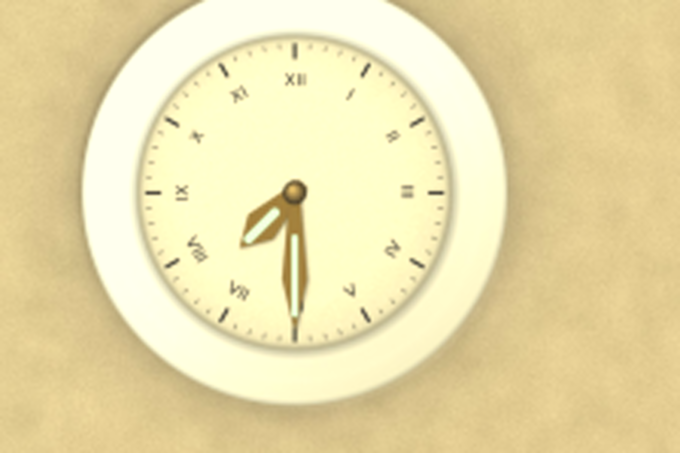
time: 7:30
